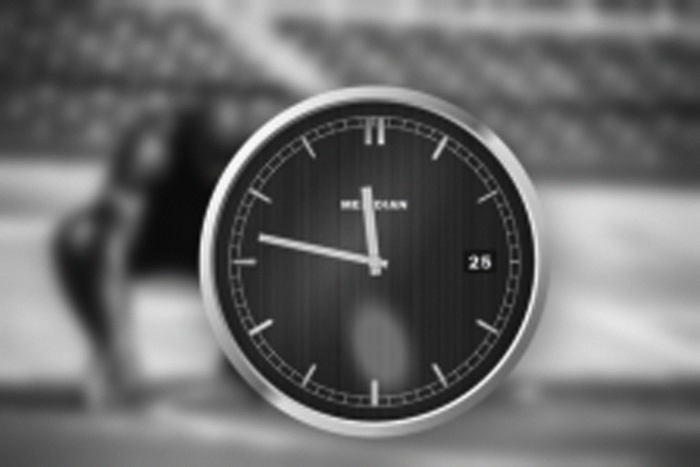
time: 11:47
